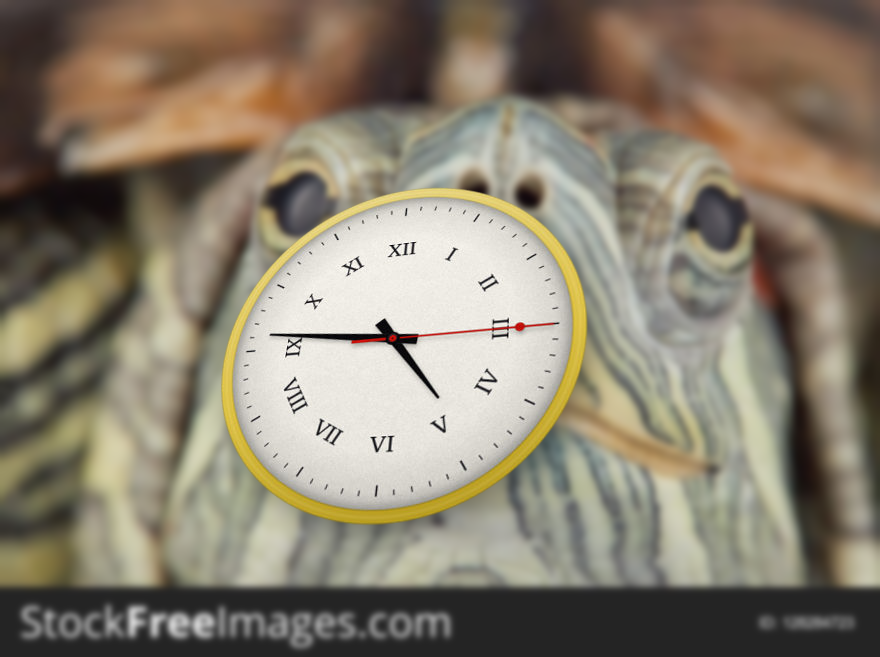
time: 4:46:15
